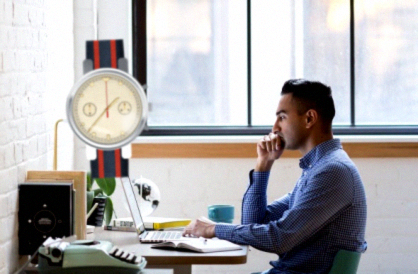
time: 1:37
